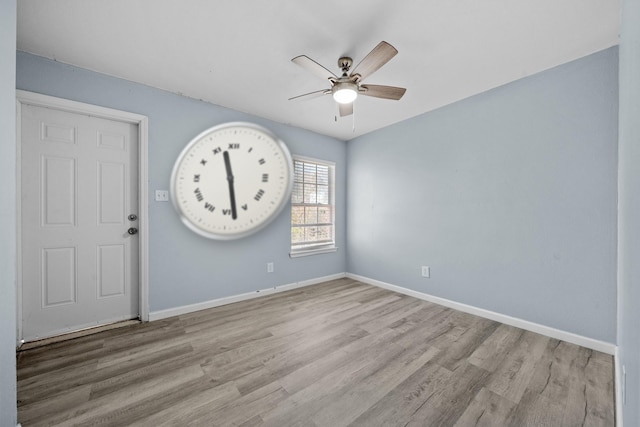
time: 11:28
